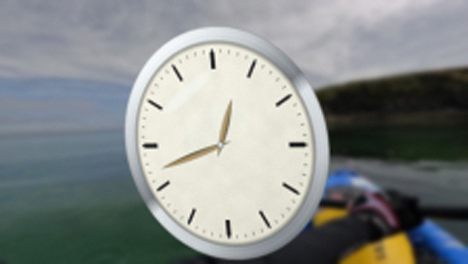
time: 12:42
